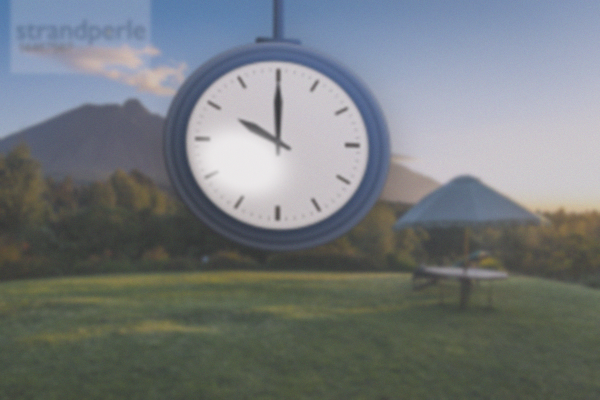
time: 10:00
